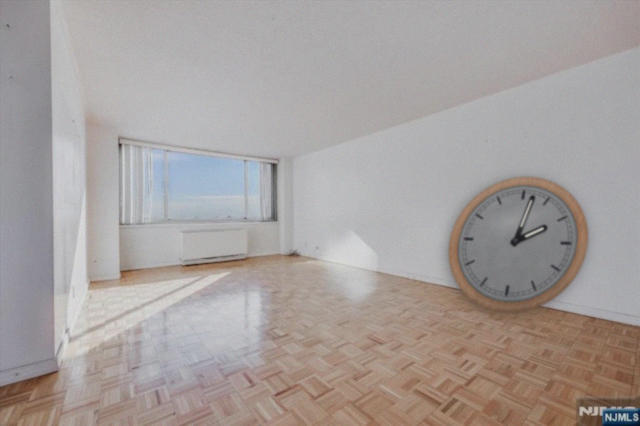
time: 2:02
